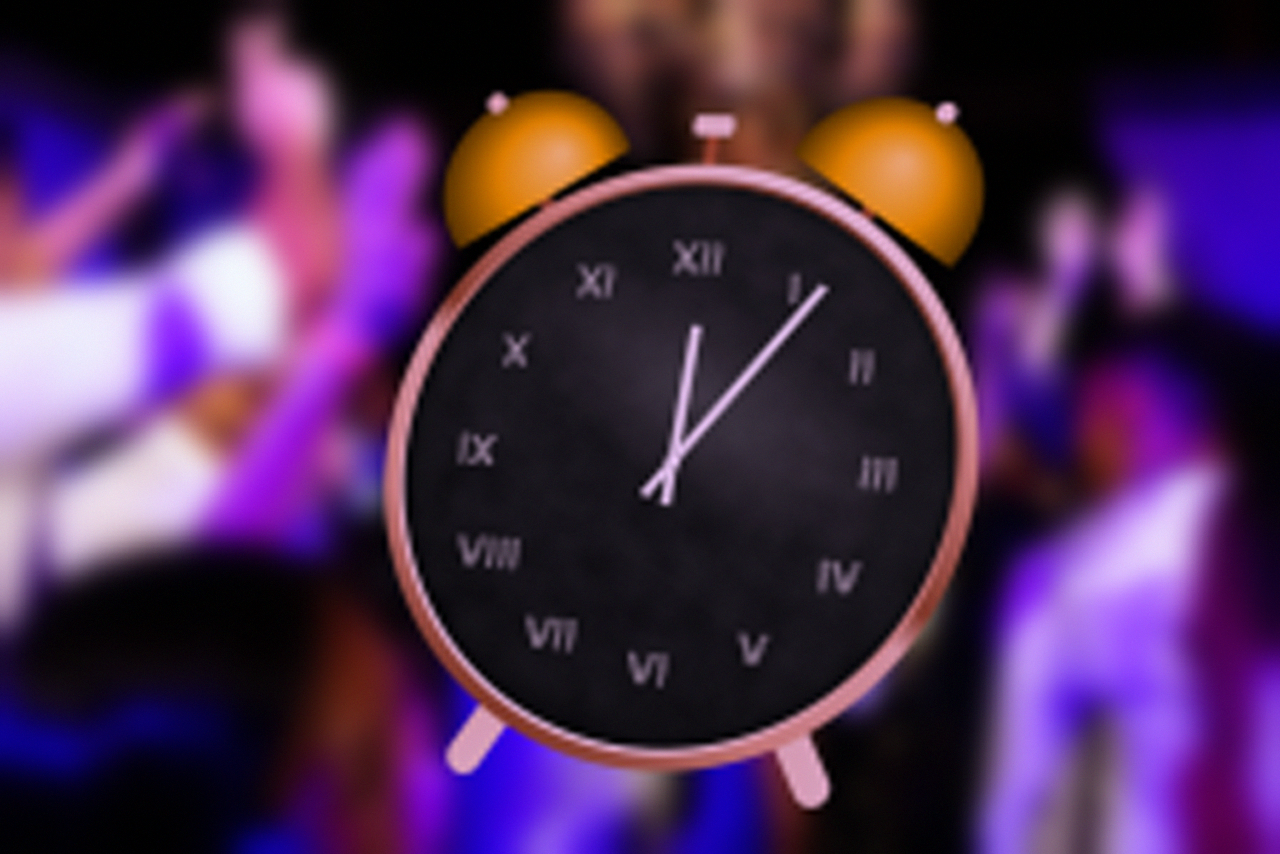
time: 12:06
